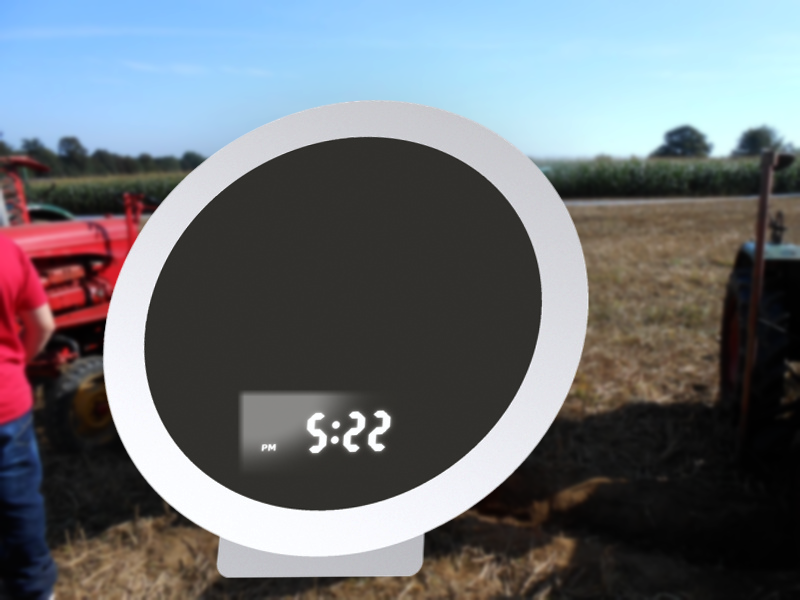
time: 5:22
